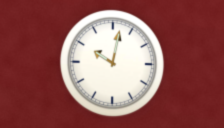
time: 10:02
